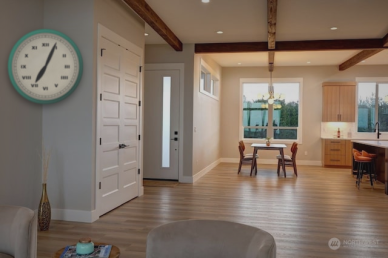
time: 7:04
